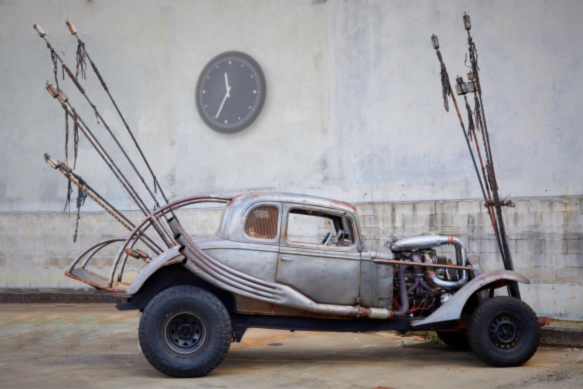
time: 11:34
